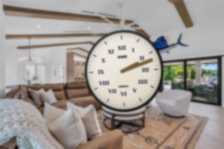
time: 2:12
